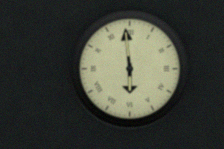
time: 5:59
